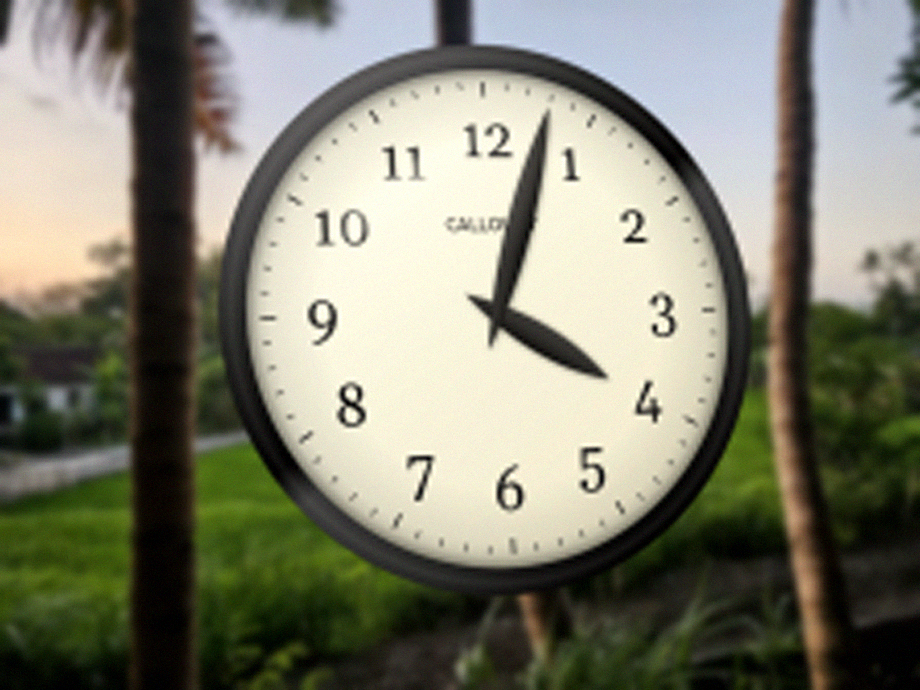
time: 4:03
